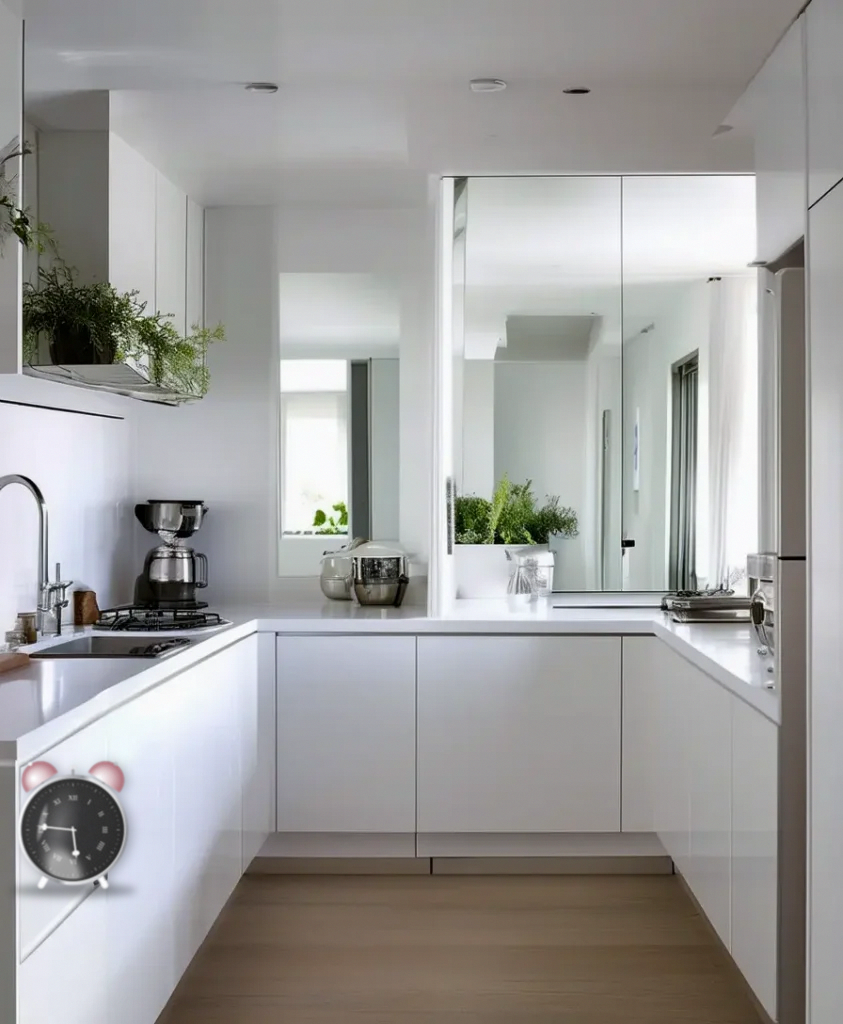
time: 5:46
